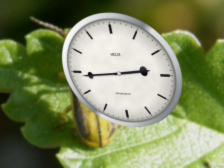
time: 2:44
